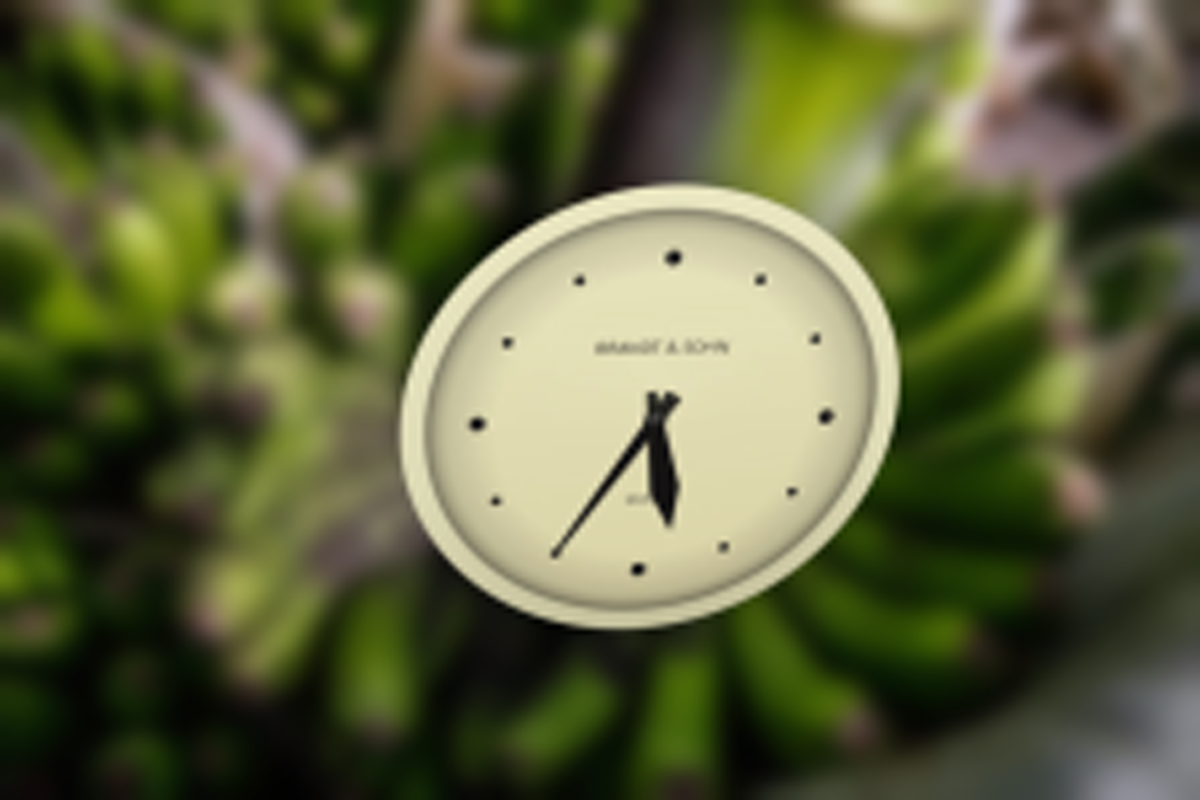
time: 5:35
